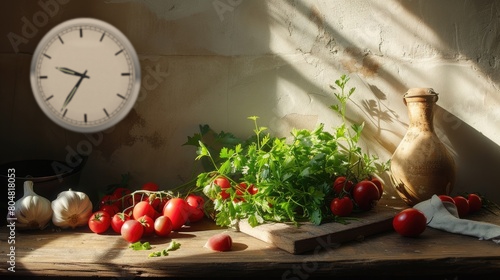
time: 9:36
